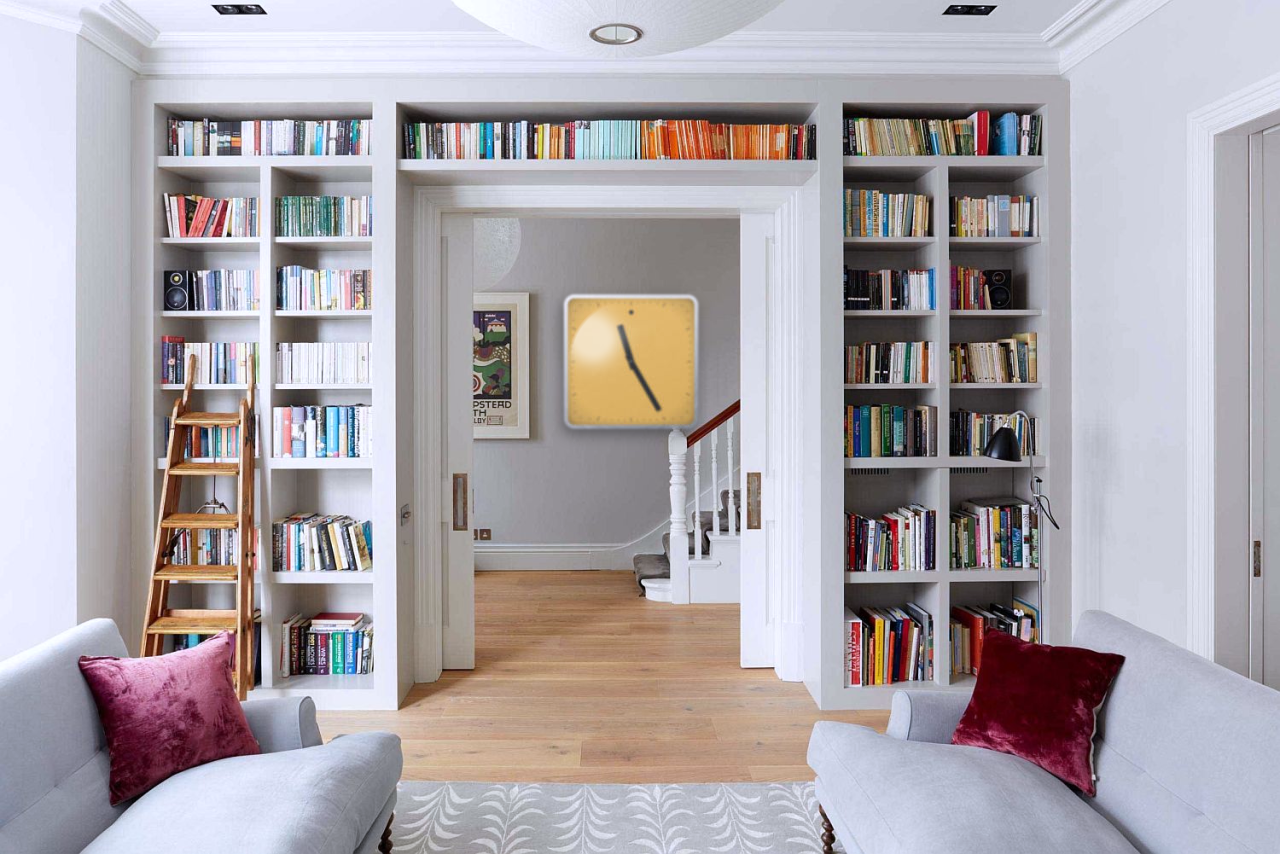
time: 11:25
